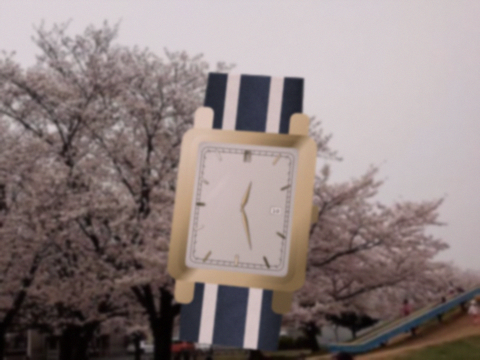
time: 12:27
